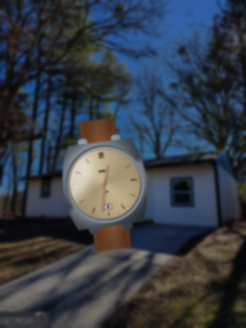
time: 12:32
